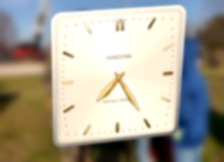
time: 7:25
